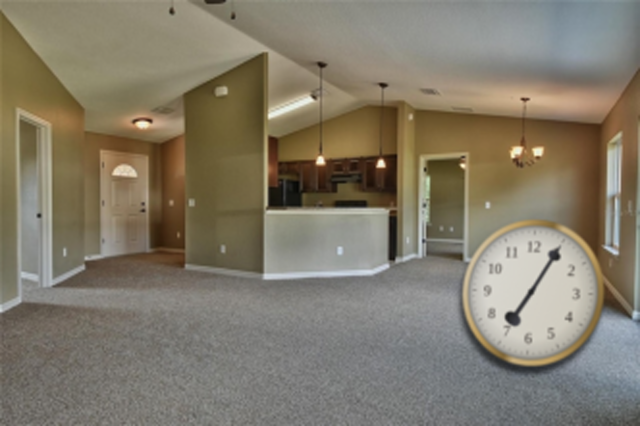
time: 7:05
